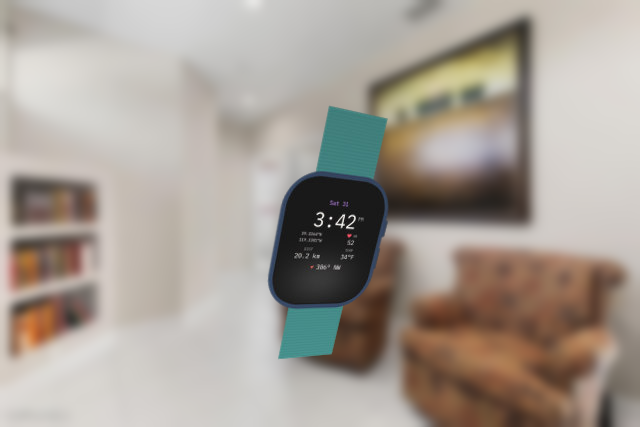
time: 3:42
